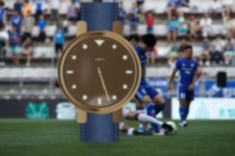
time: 5:27
